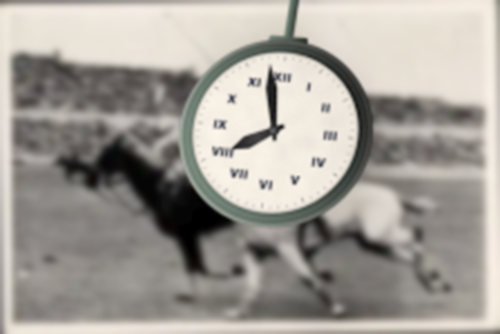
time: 7:58
